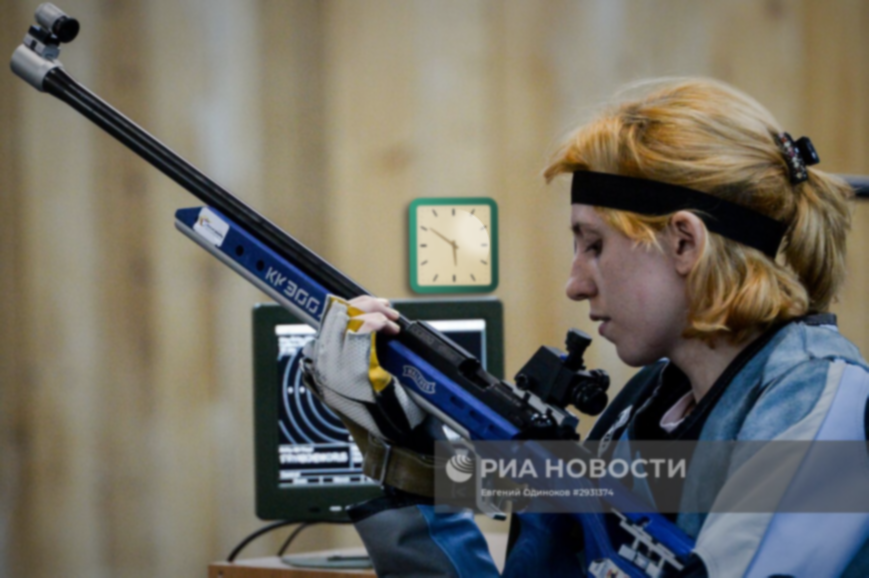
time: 5:51
